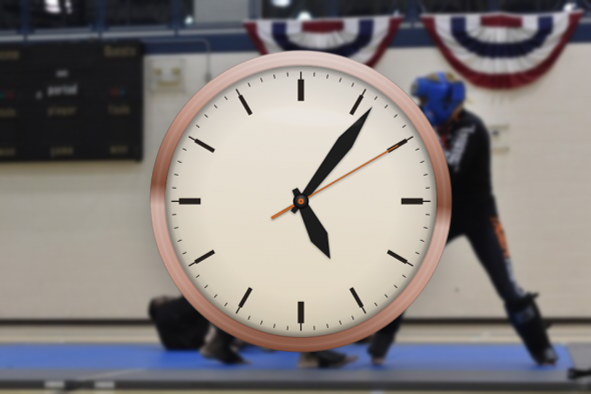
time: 5:06:10
